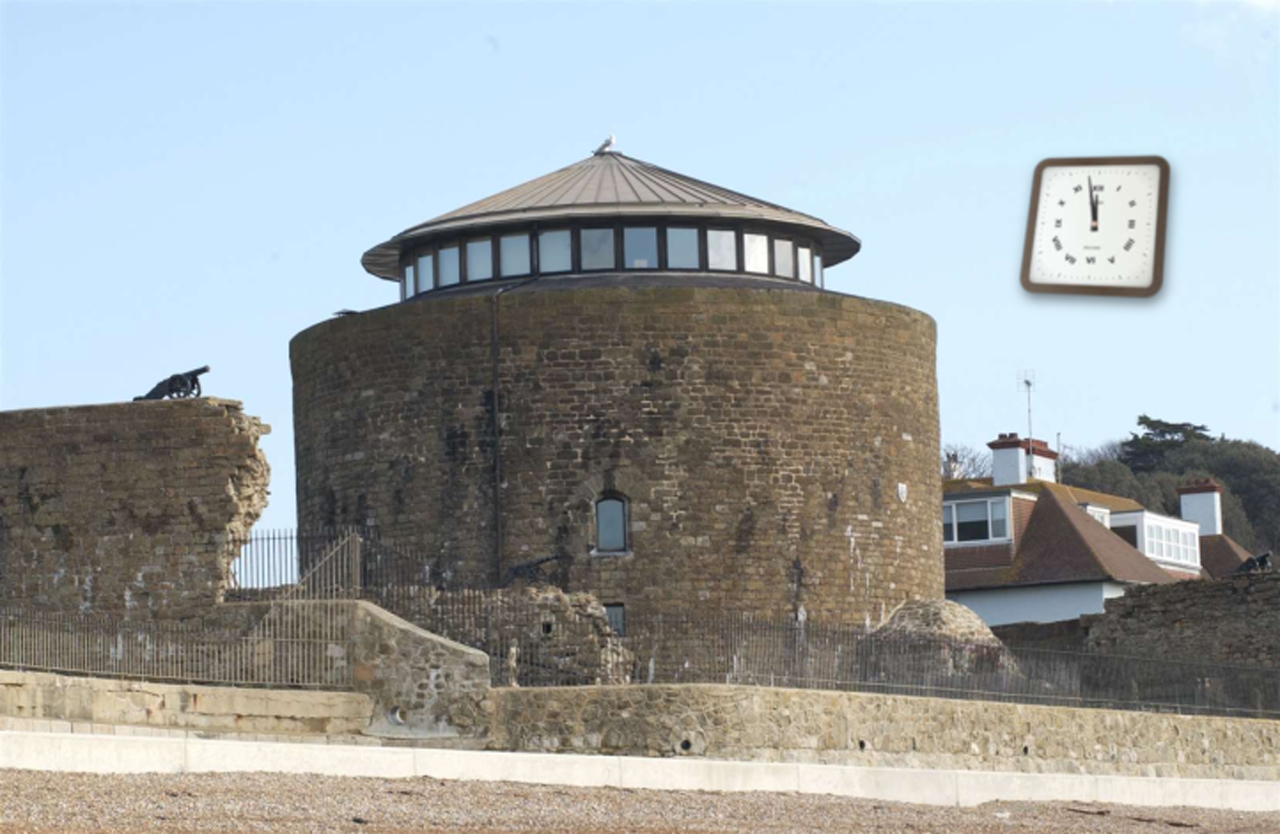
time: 11:58
